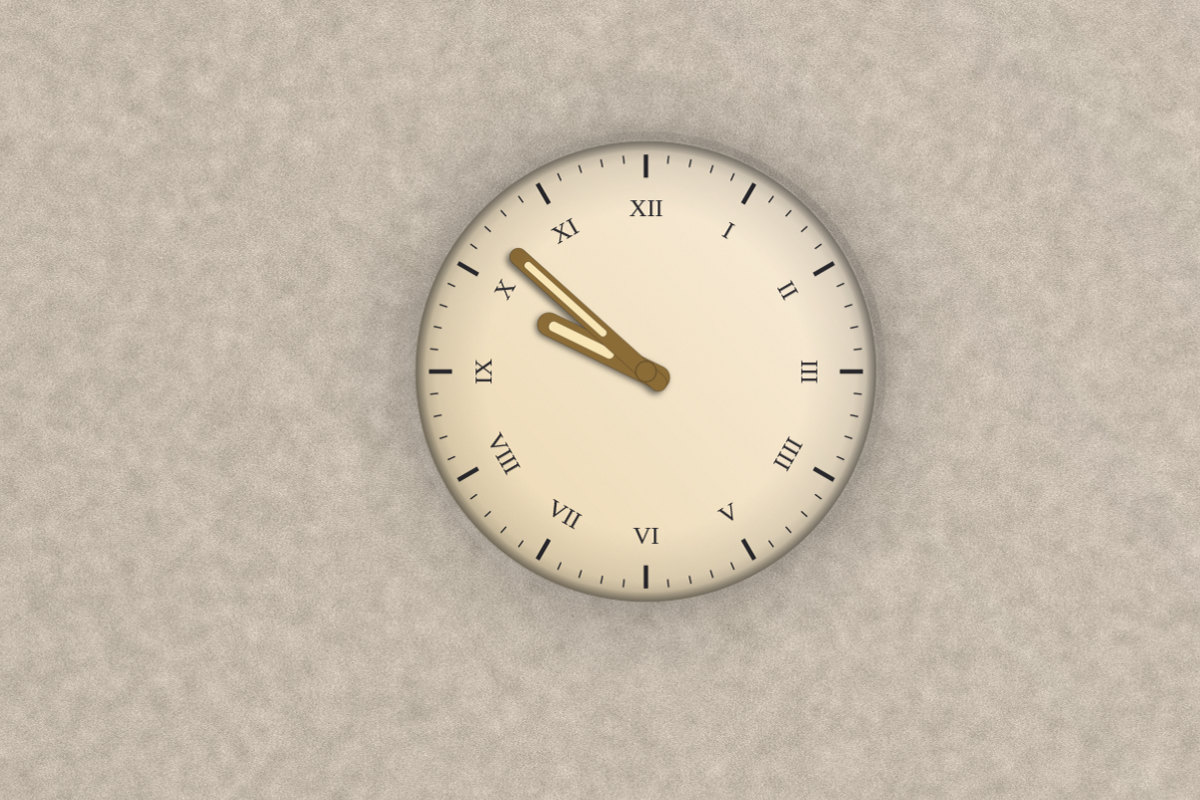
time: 9:52
